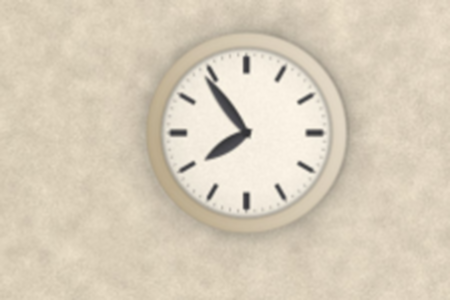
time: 7:54
